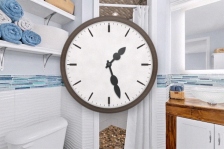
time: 1:27
